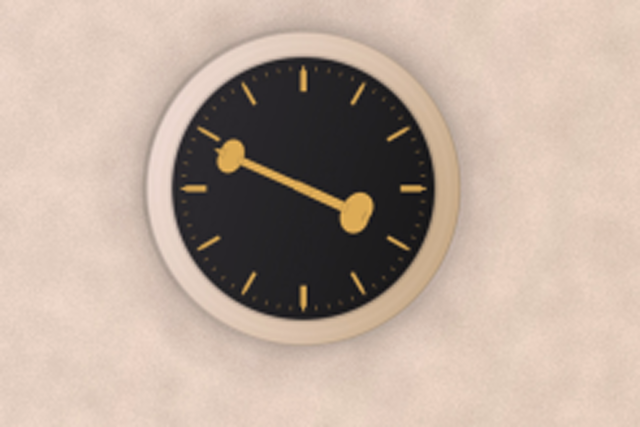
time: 3:49
